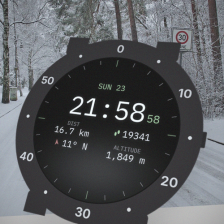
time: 21:58:58
